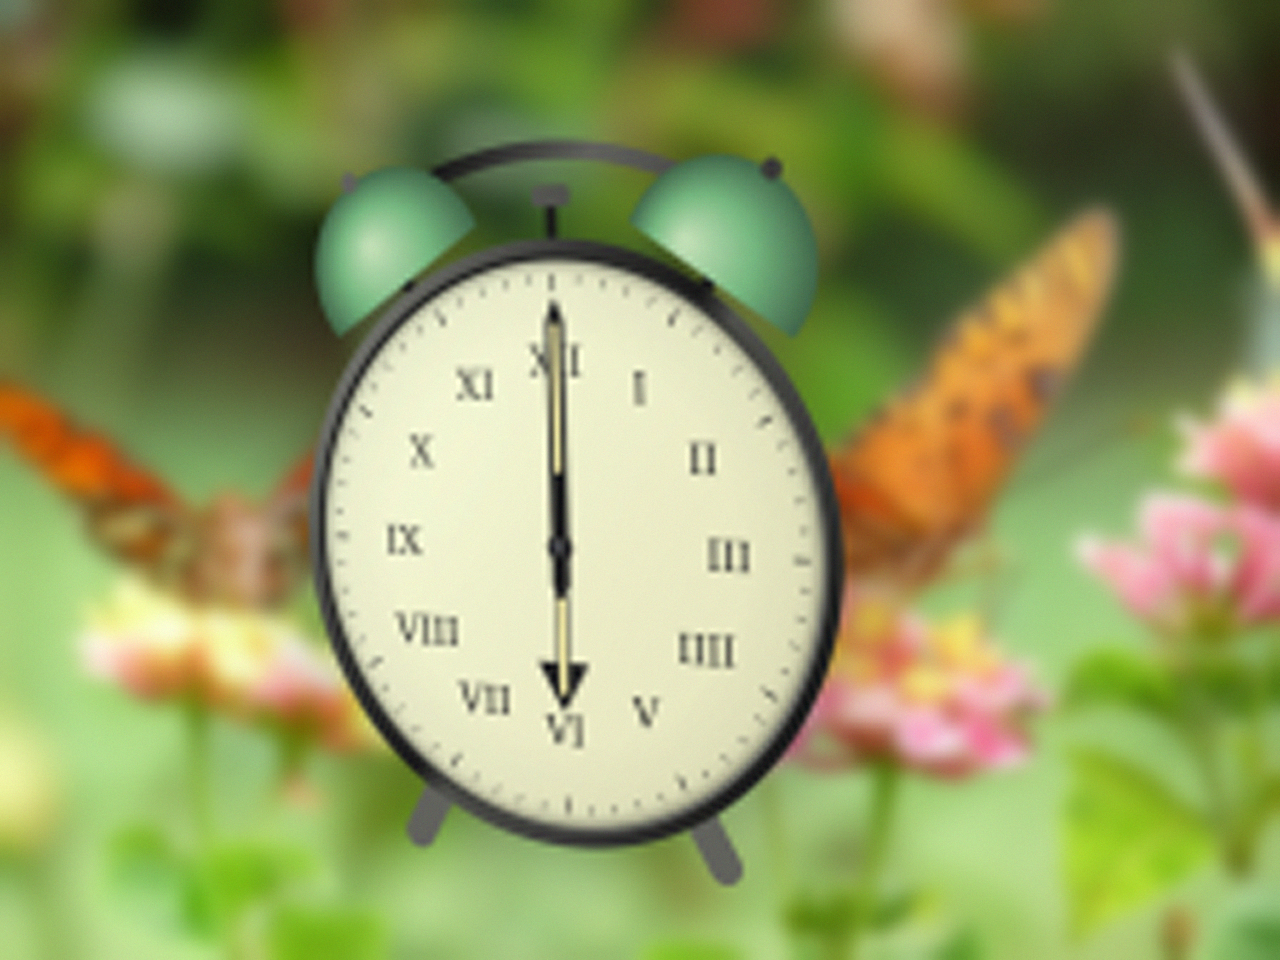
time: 6:00
